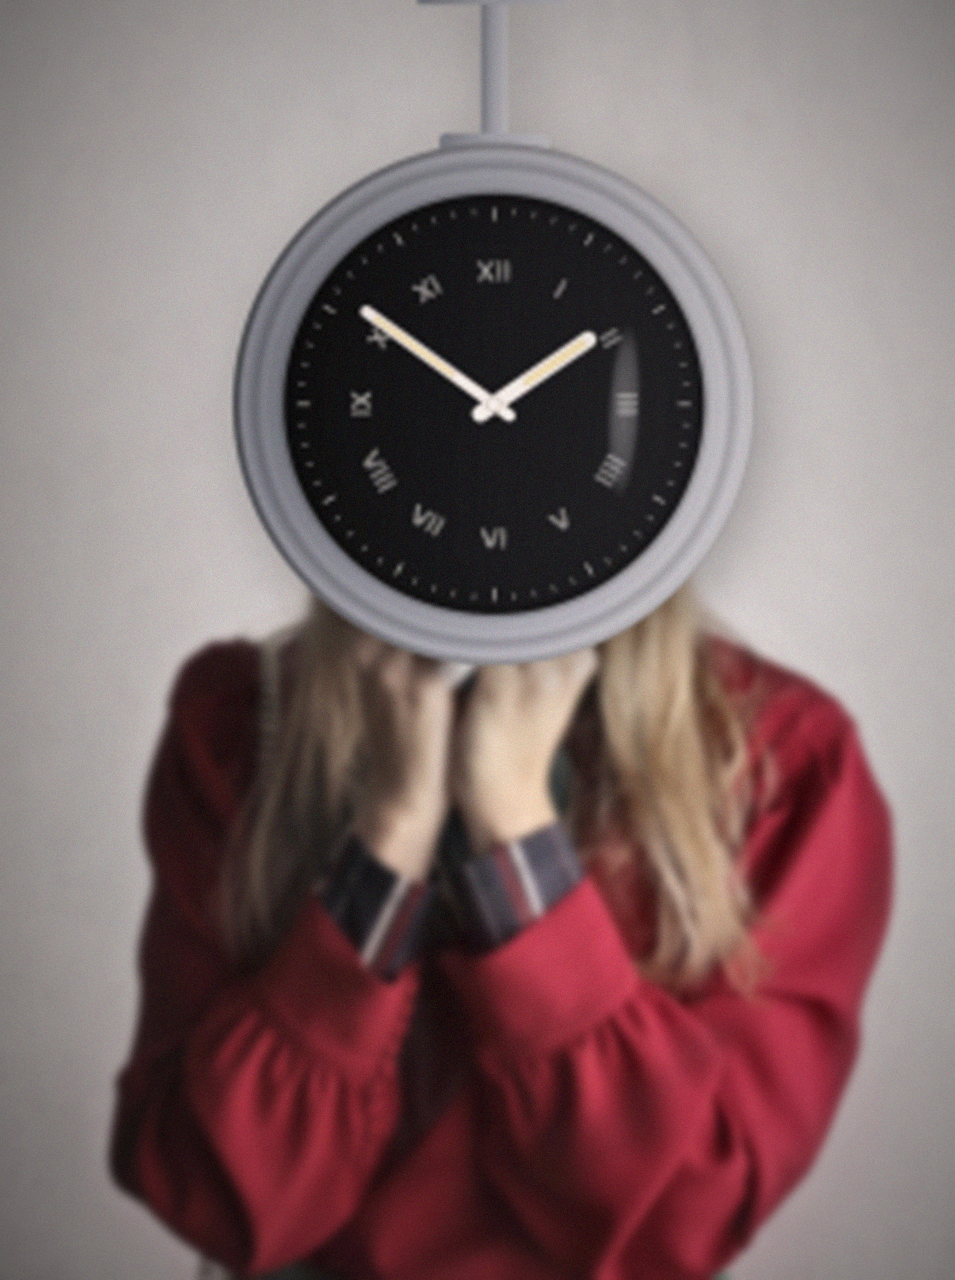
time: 1:51
